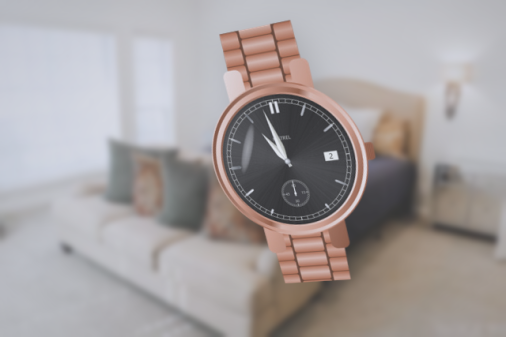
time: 10:58
